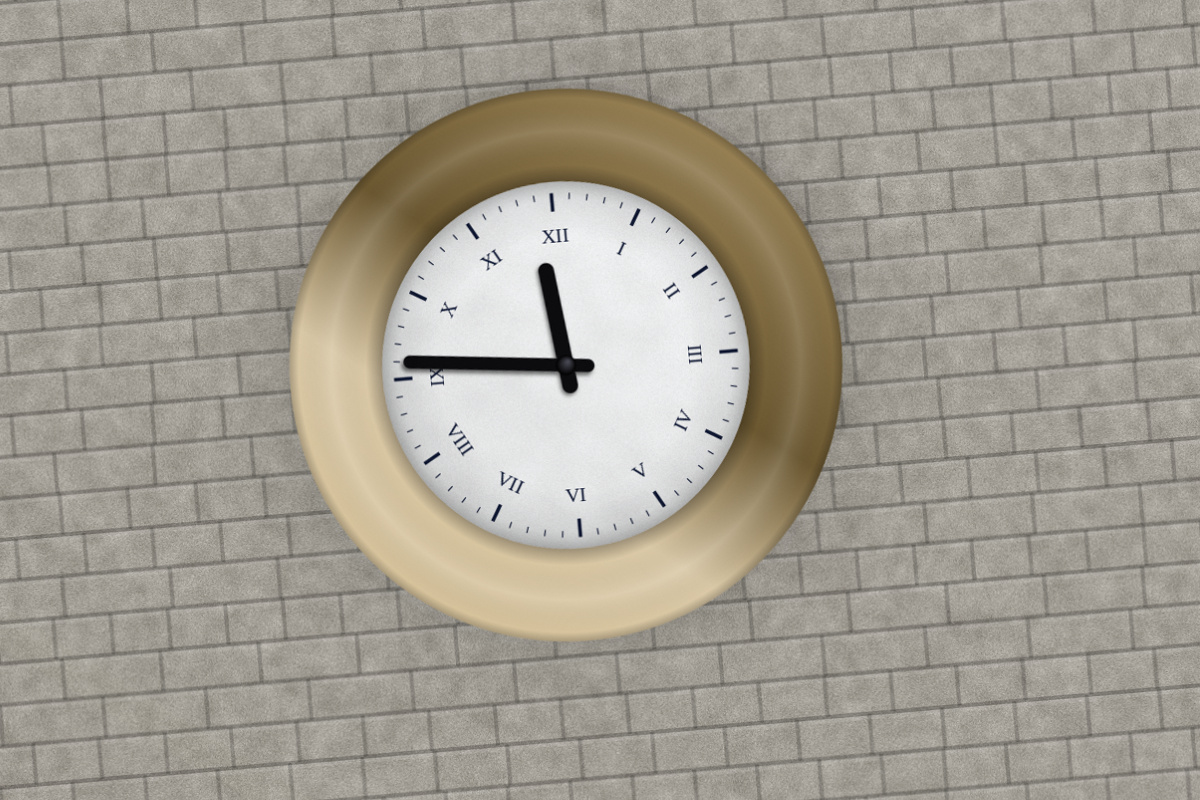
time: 11:46
